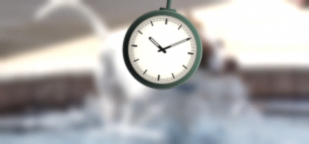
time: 10:10
